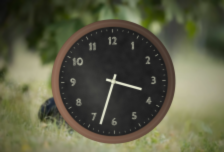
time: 3:33
